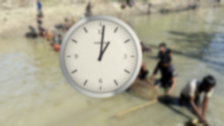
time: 1:01
